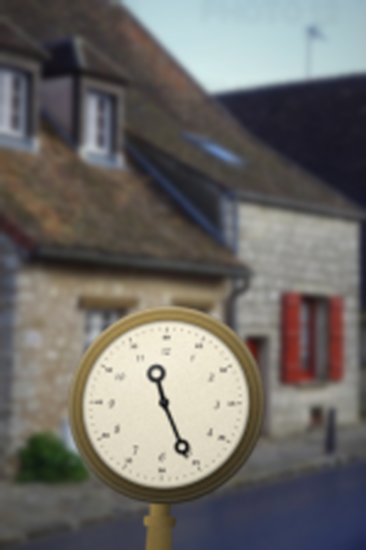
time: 11:26
